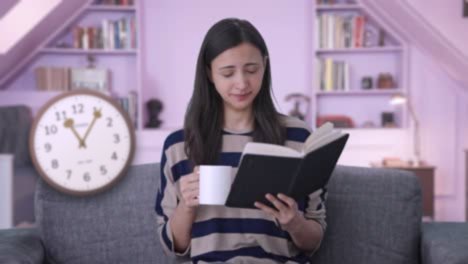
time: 11:06
